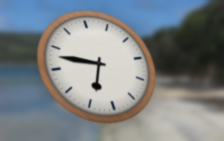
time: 6:48
